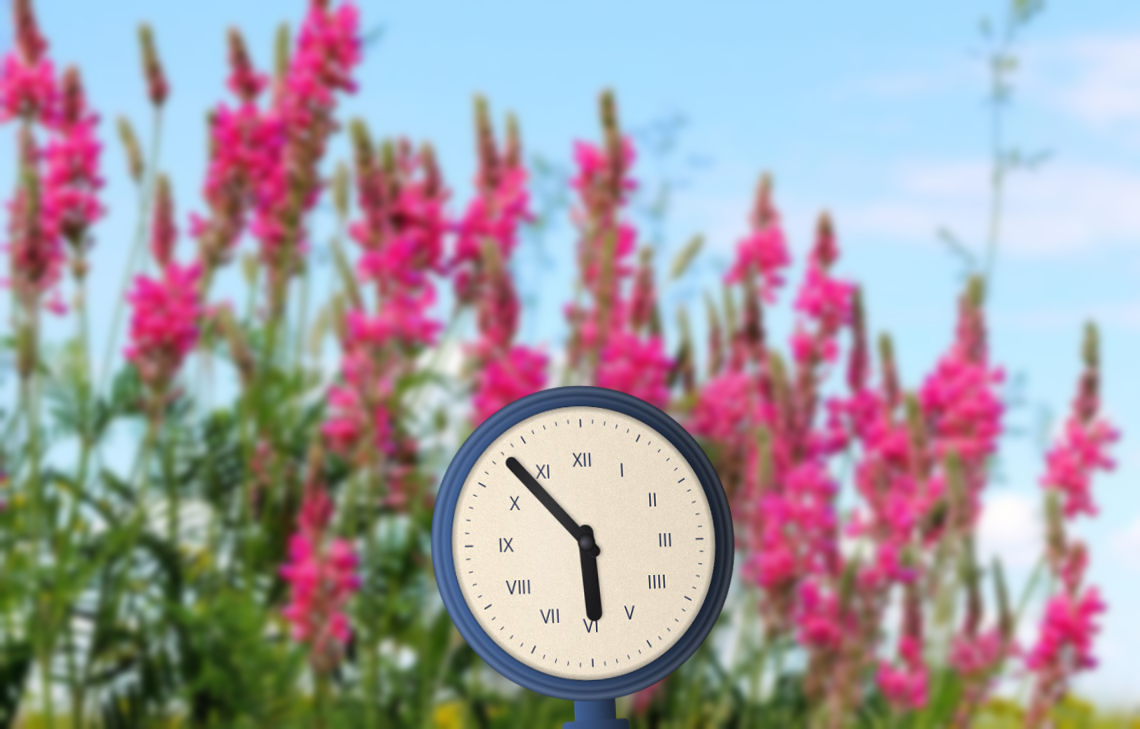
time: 5:53
